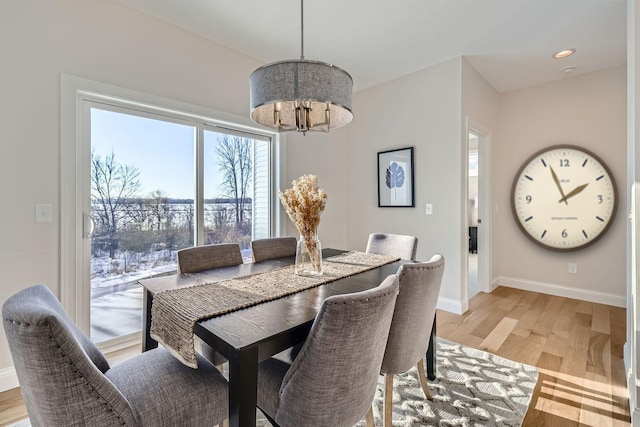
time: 1:56
